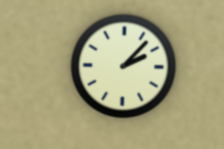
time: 2:07
